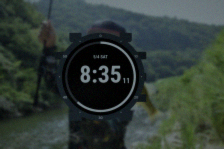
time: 8:35
